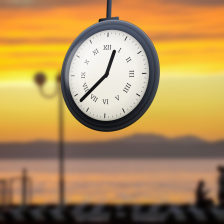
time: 12:38
